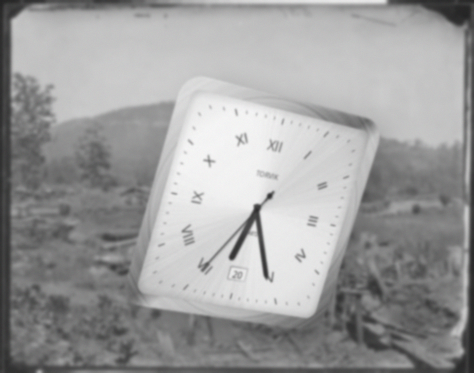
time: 6:25:35
